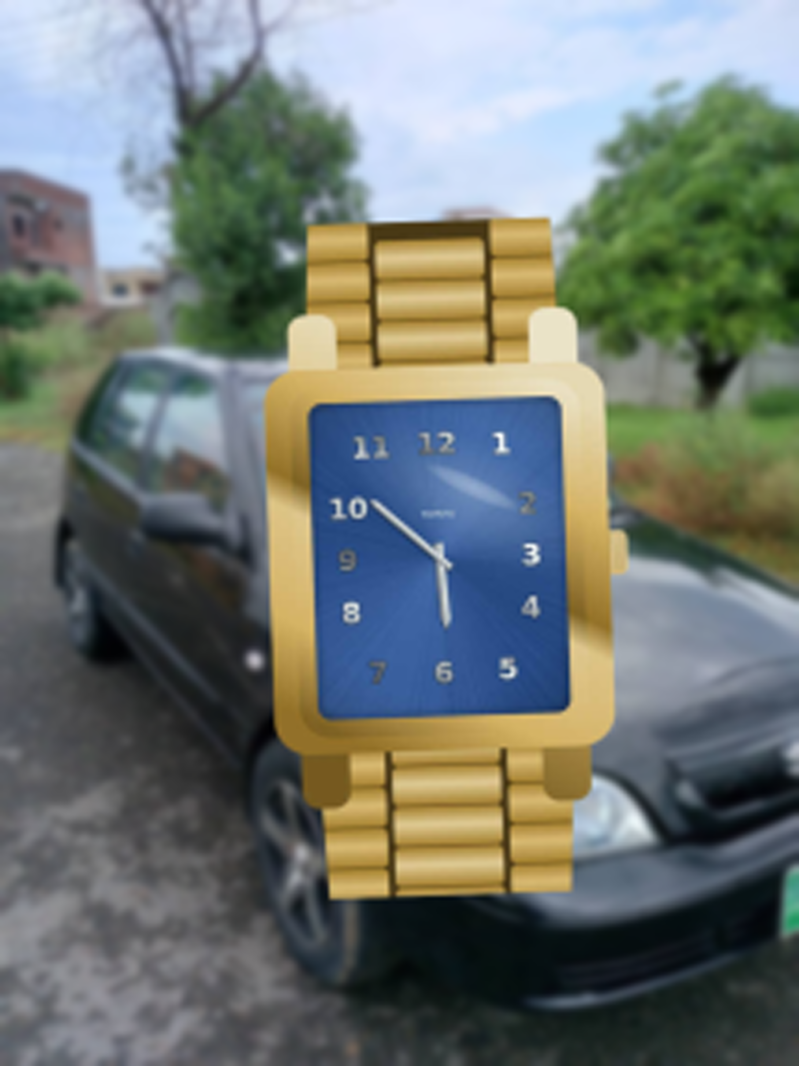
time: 5:52
